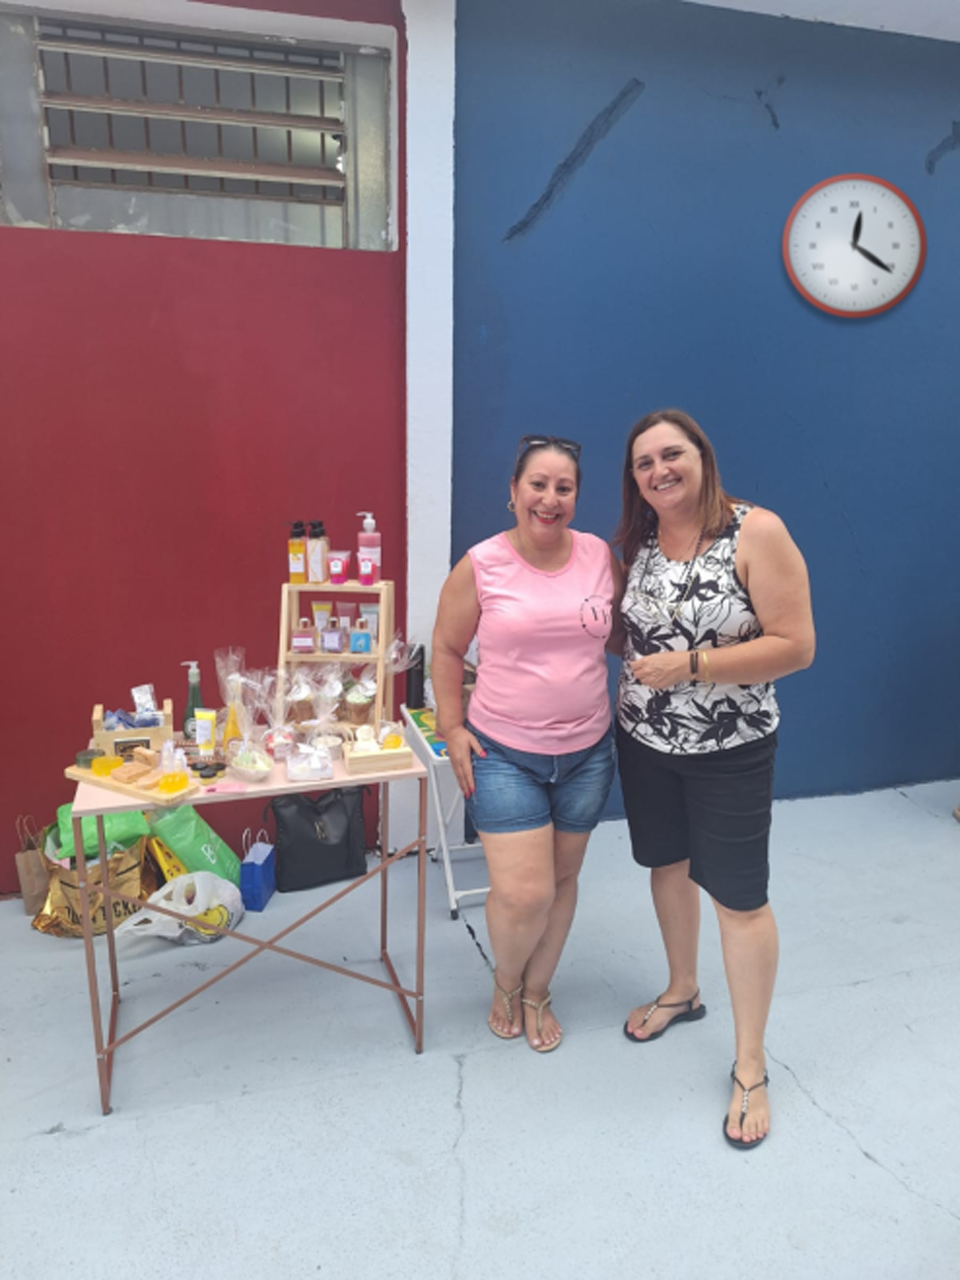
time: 12:21
